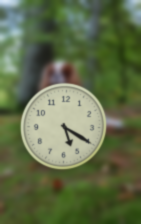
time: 5:20
